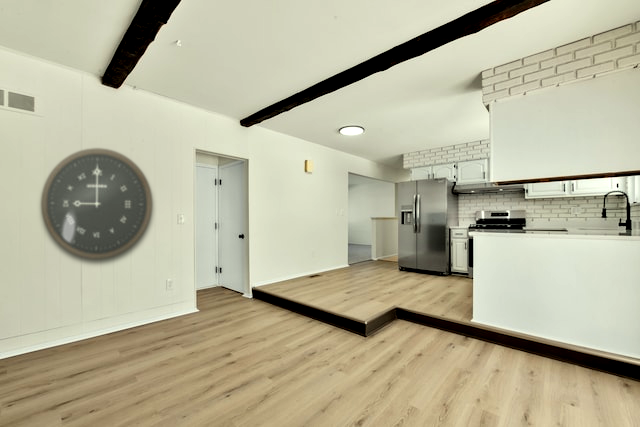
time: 9:00
